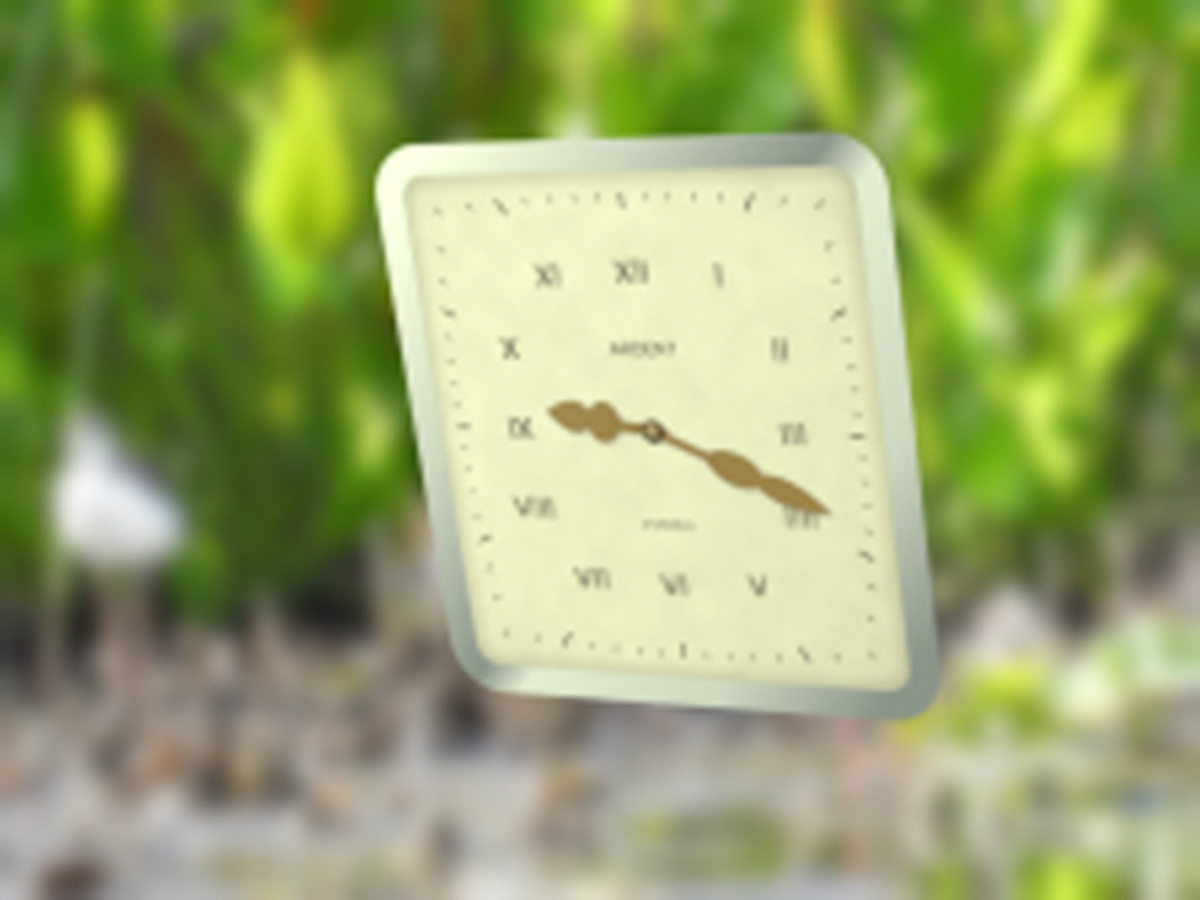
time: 9:19
